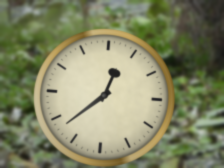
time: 12:38
